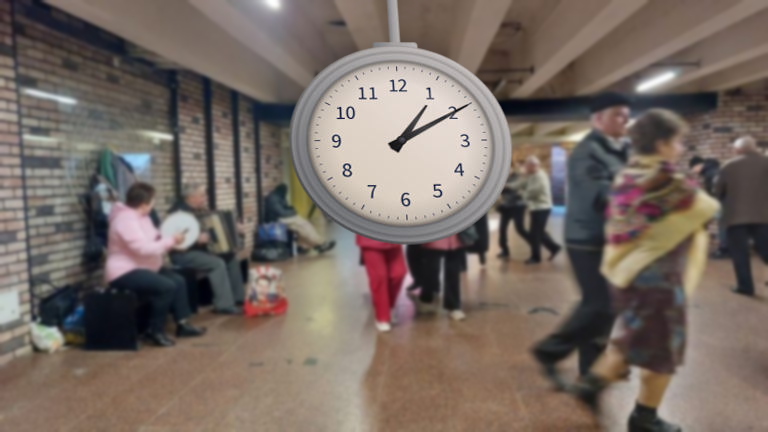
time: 1:10
